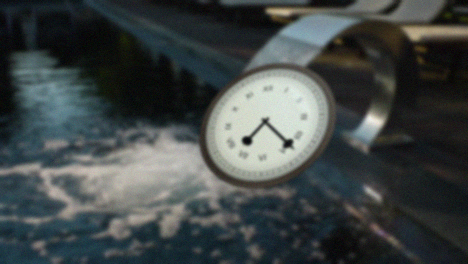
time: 7:23
